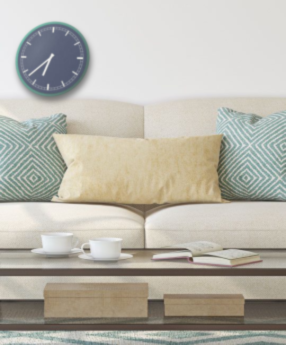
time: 6:38
